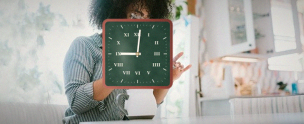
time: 9:01
